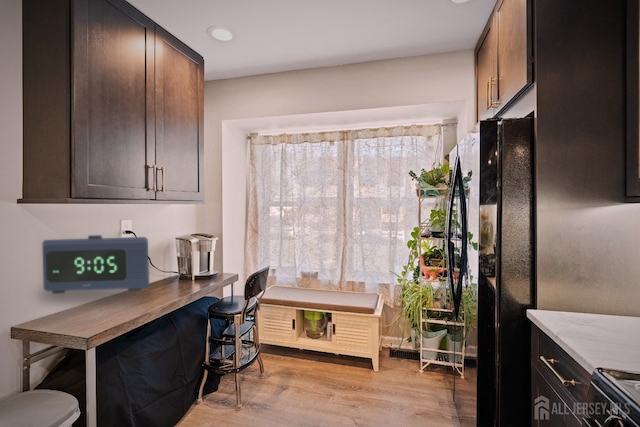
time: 9:05
